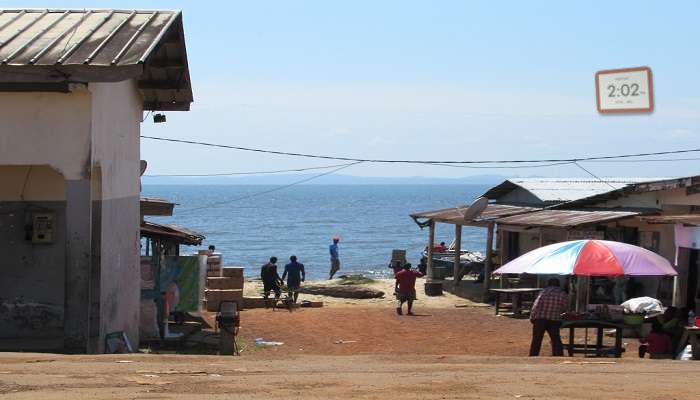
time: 2:02
